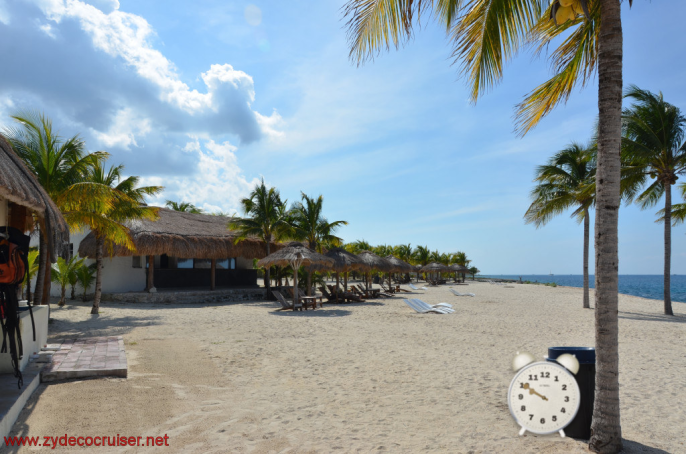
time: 9:50
